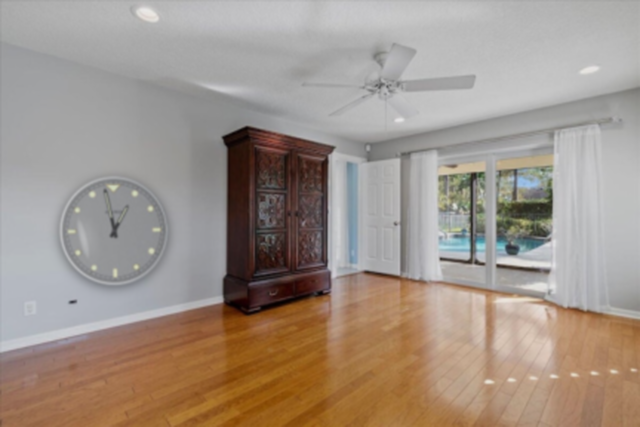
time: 12:58
